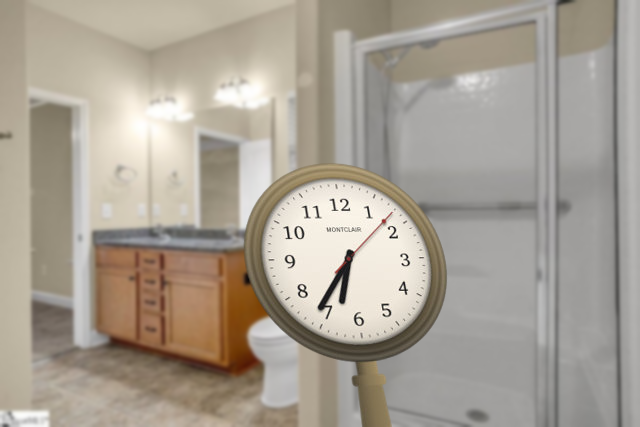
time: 6:36:08
